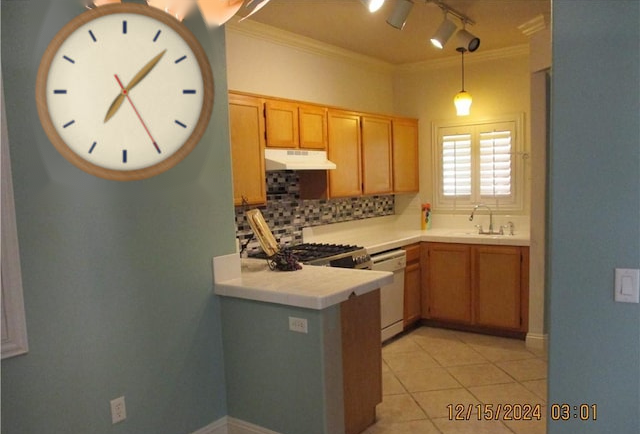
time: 7:07:25
